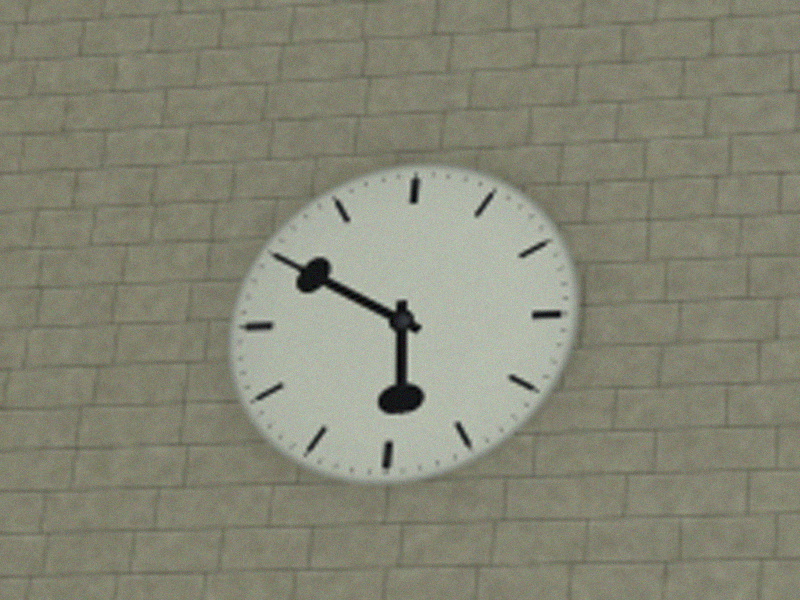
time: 5:50
